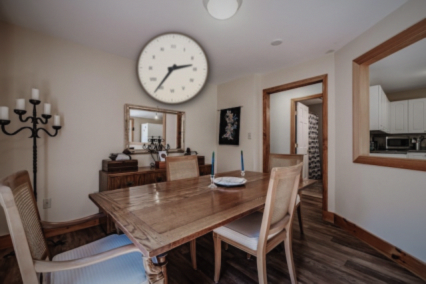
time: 2:36
